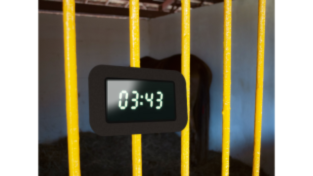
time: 3:43
